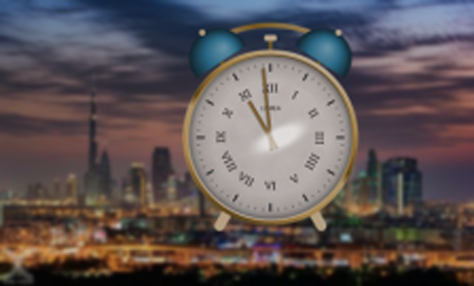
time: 10:59
